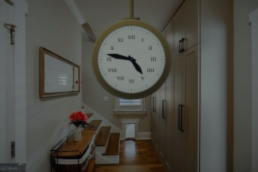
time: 4:47
